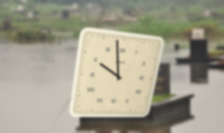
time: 9:58
